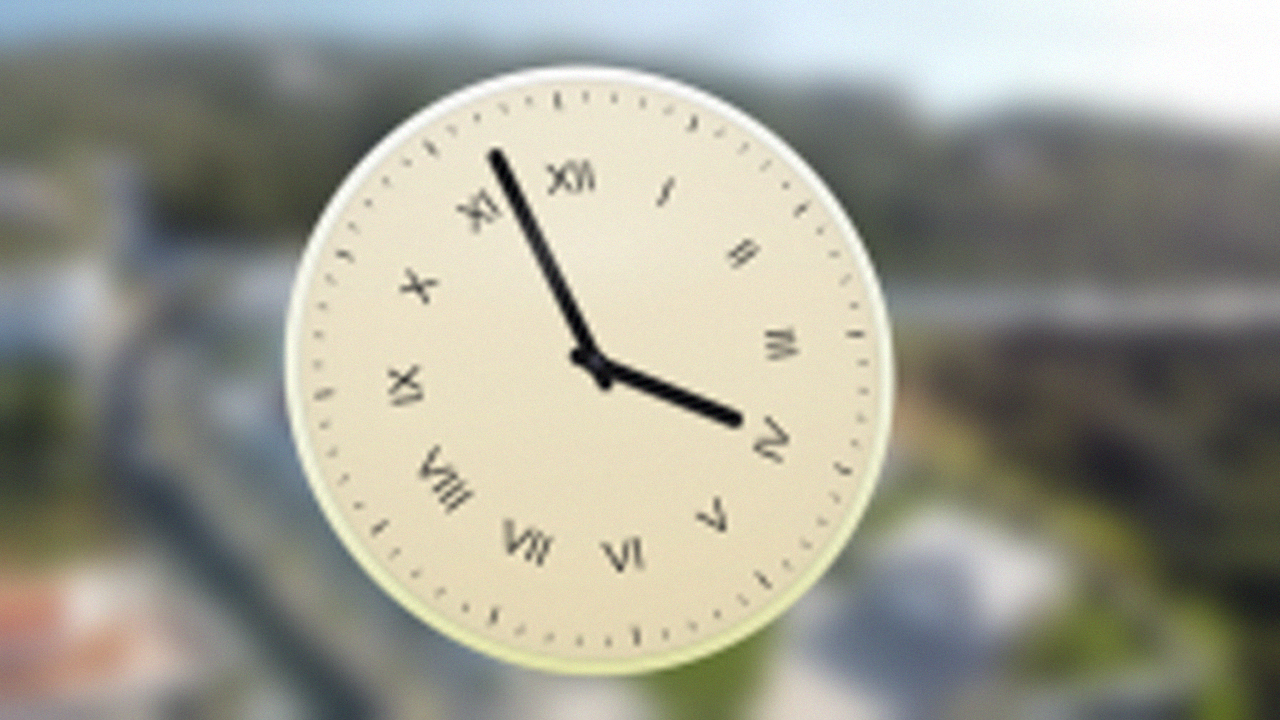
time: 3:57
